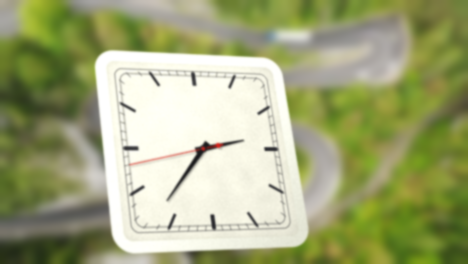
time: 2:36:43
